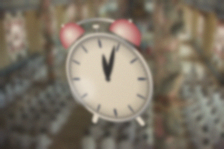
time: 12:04
